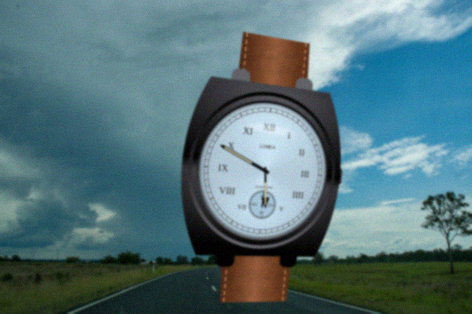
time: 5:49
